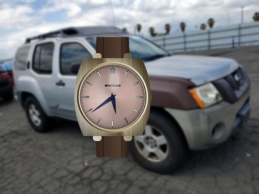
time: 5:39
